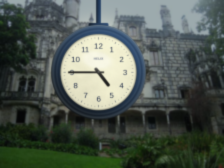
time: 4:45
